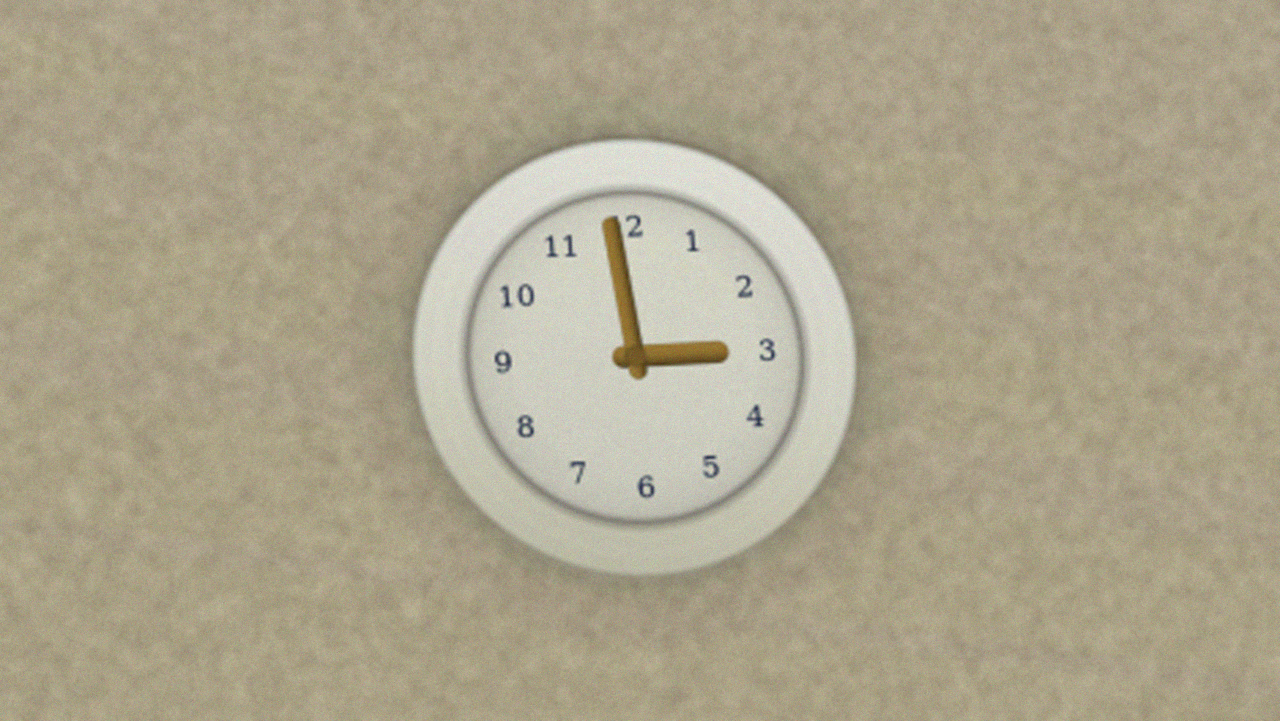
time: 2:59
